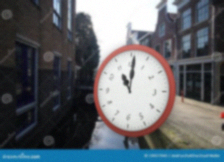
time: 11:01
